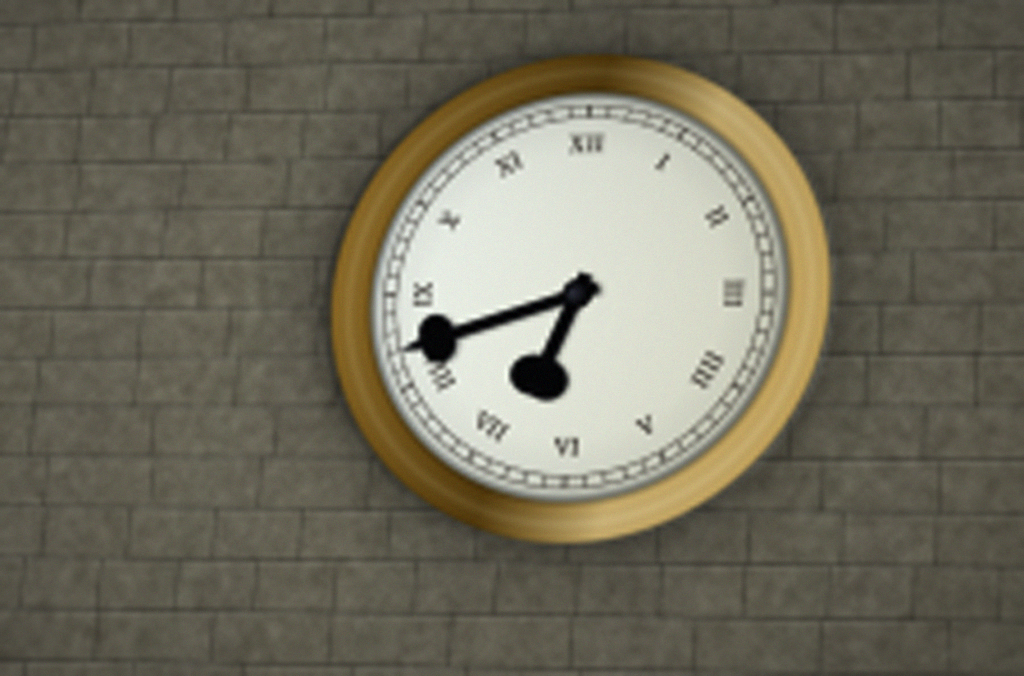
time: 6:42
